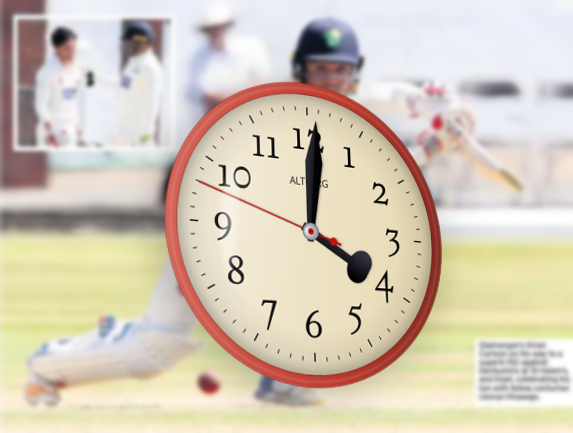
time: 4:00:48
